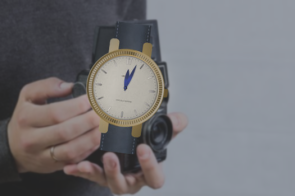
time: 12:03
